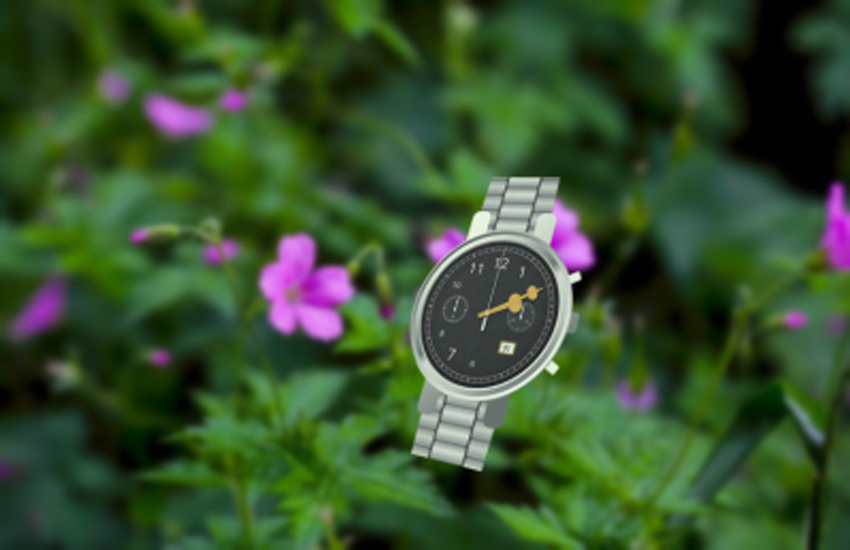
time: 2:10
